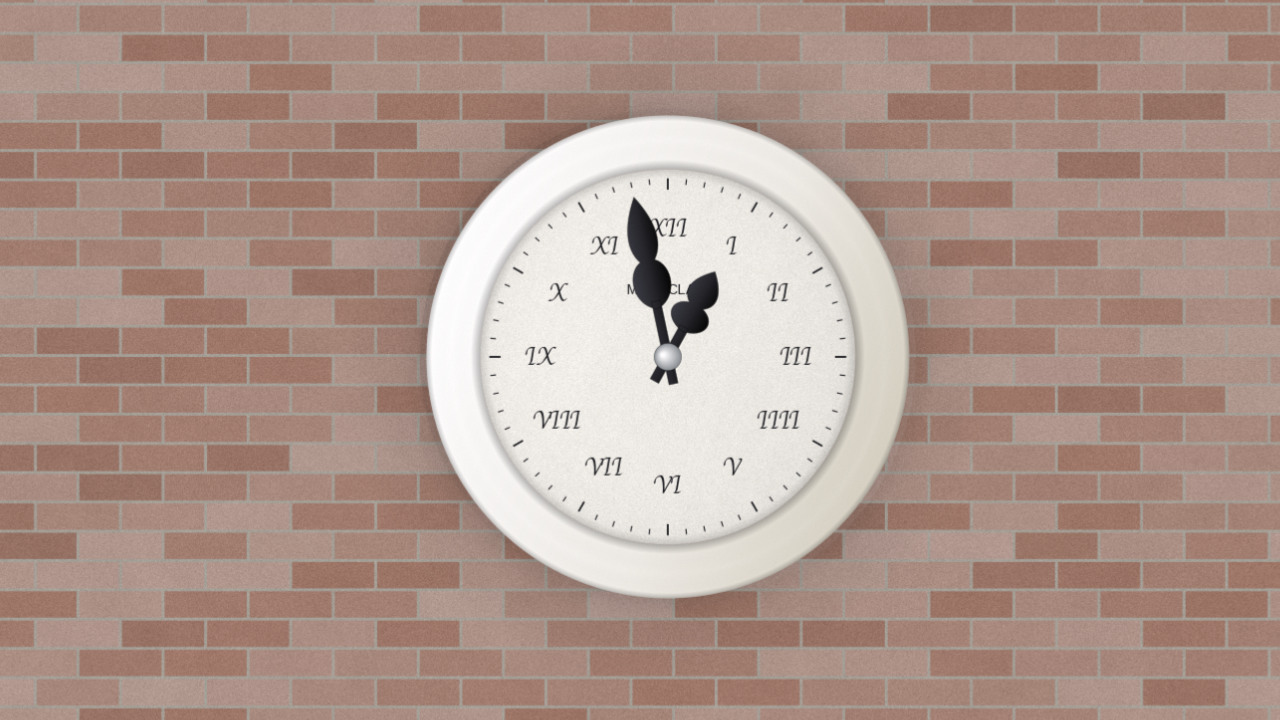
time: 12:58
